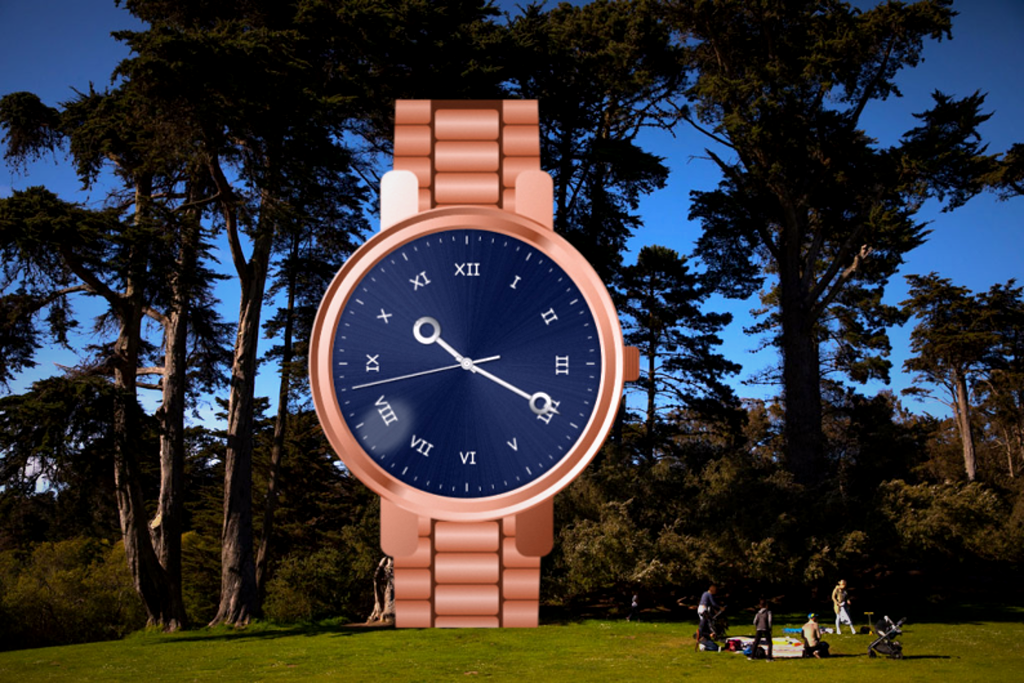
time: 10:19:43
